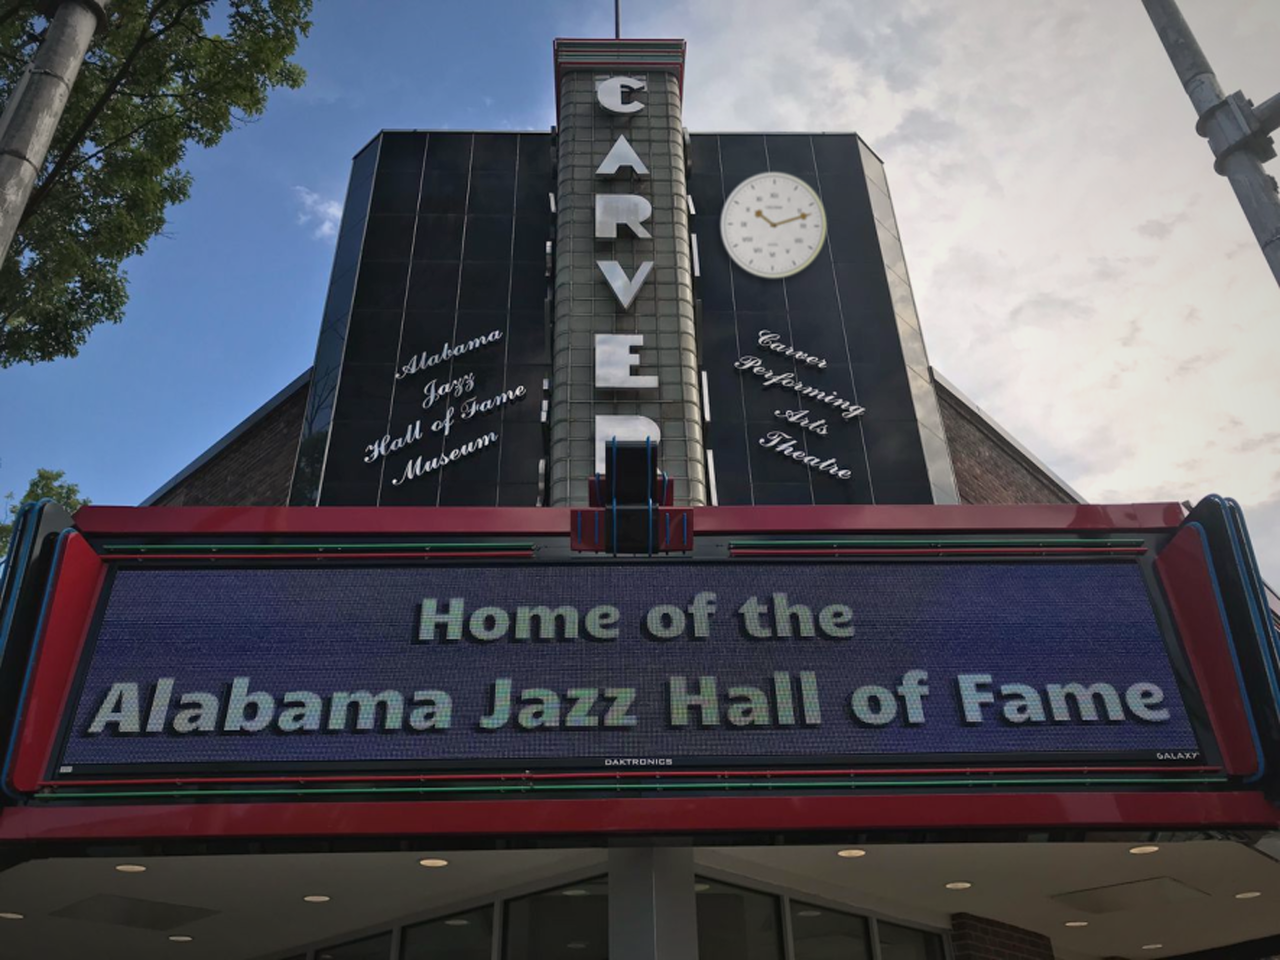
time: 10:12
